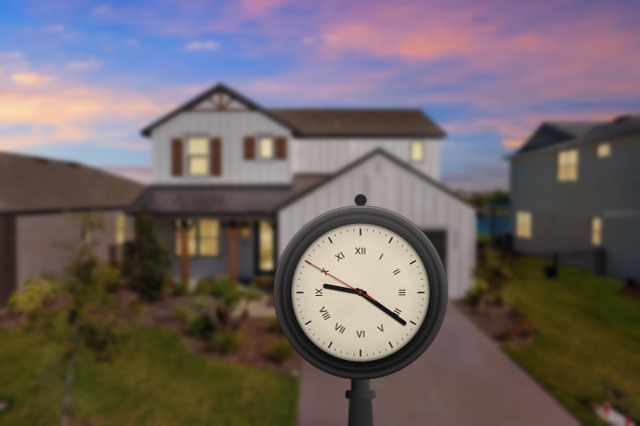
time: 9:20:50
